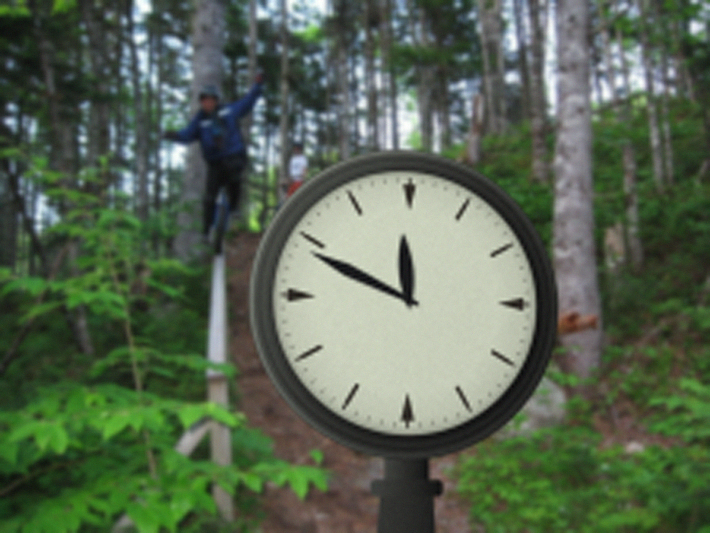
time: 11:49
